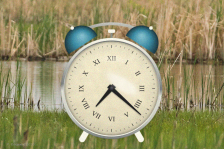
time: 7:22
